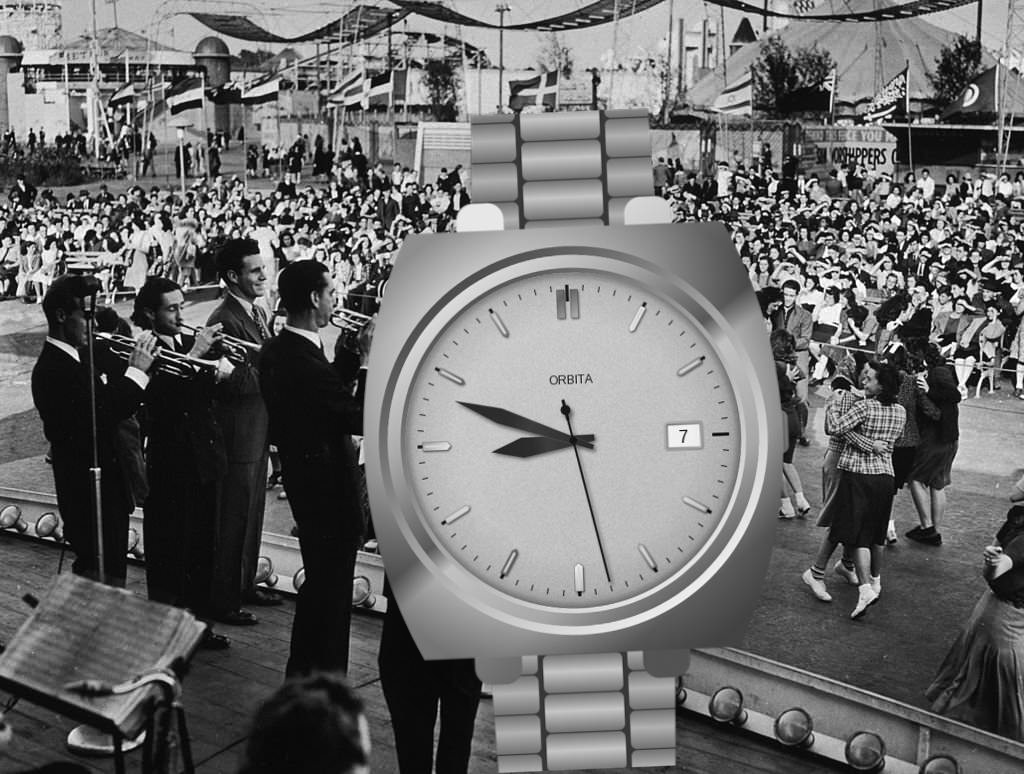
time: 8:48:28
